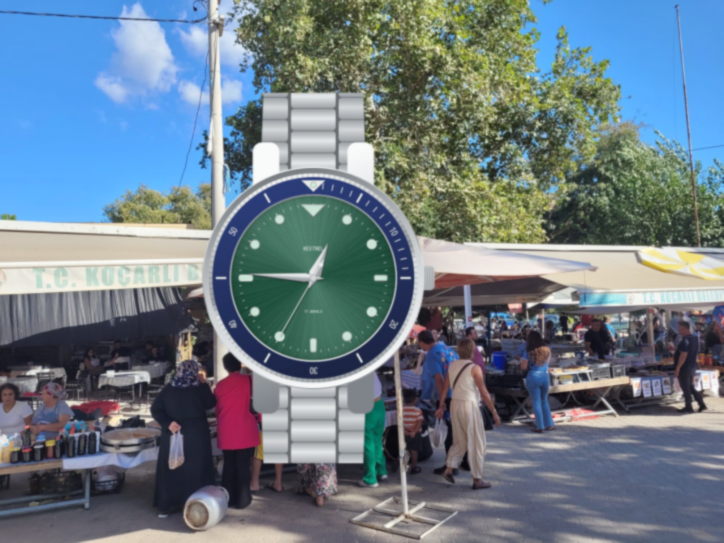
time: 12:45:35
